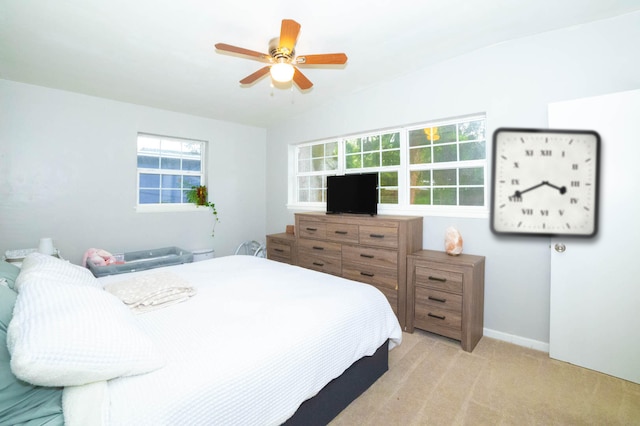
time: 3:41
